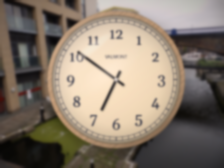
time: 6:51
